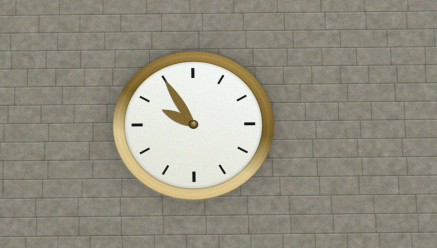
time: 9:55
